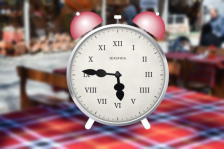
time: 5:46
